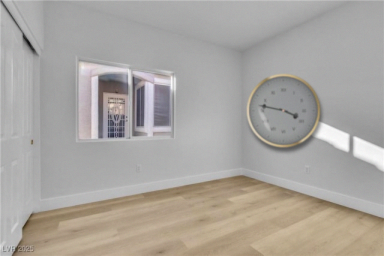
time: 3:47
